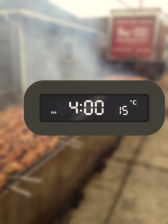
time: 4:00
